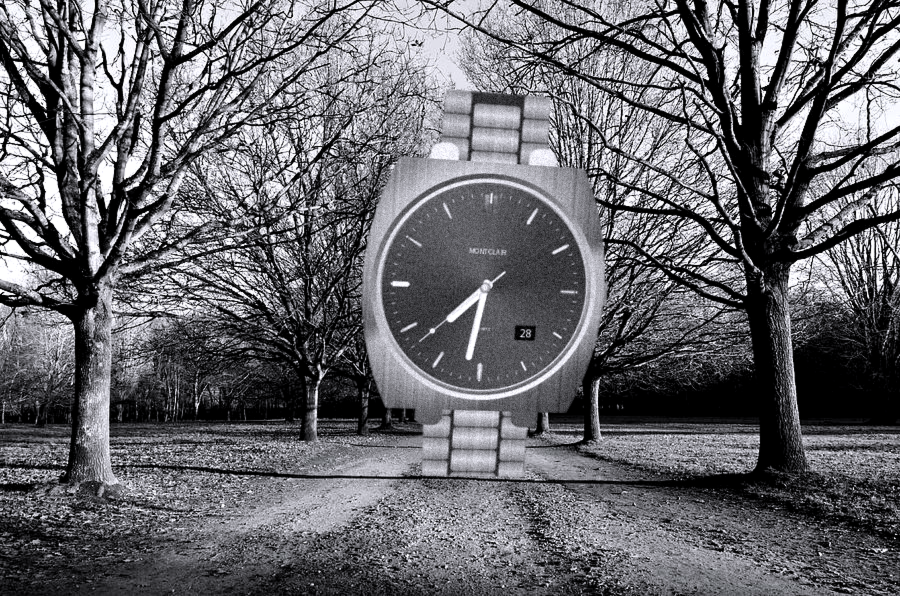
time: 7:31:38
